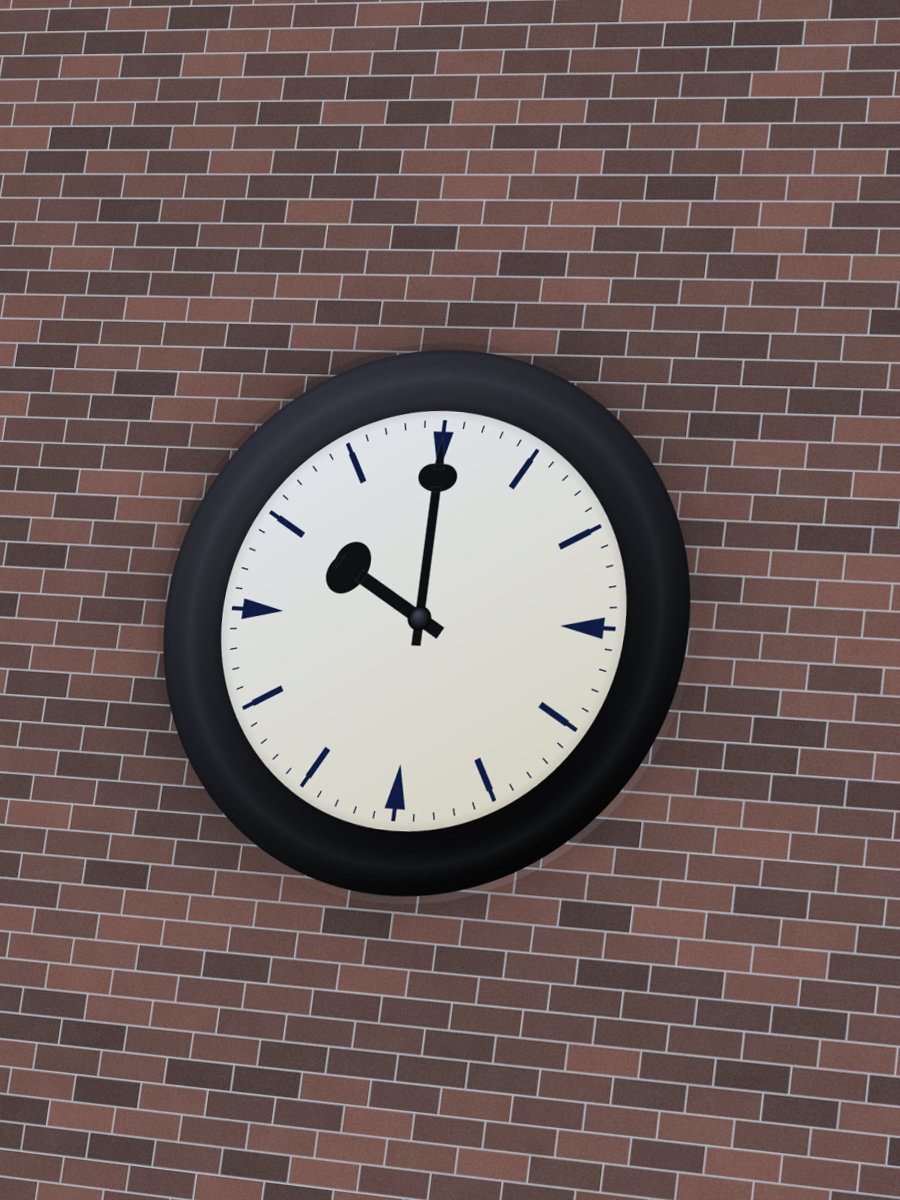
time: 10:00
